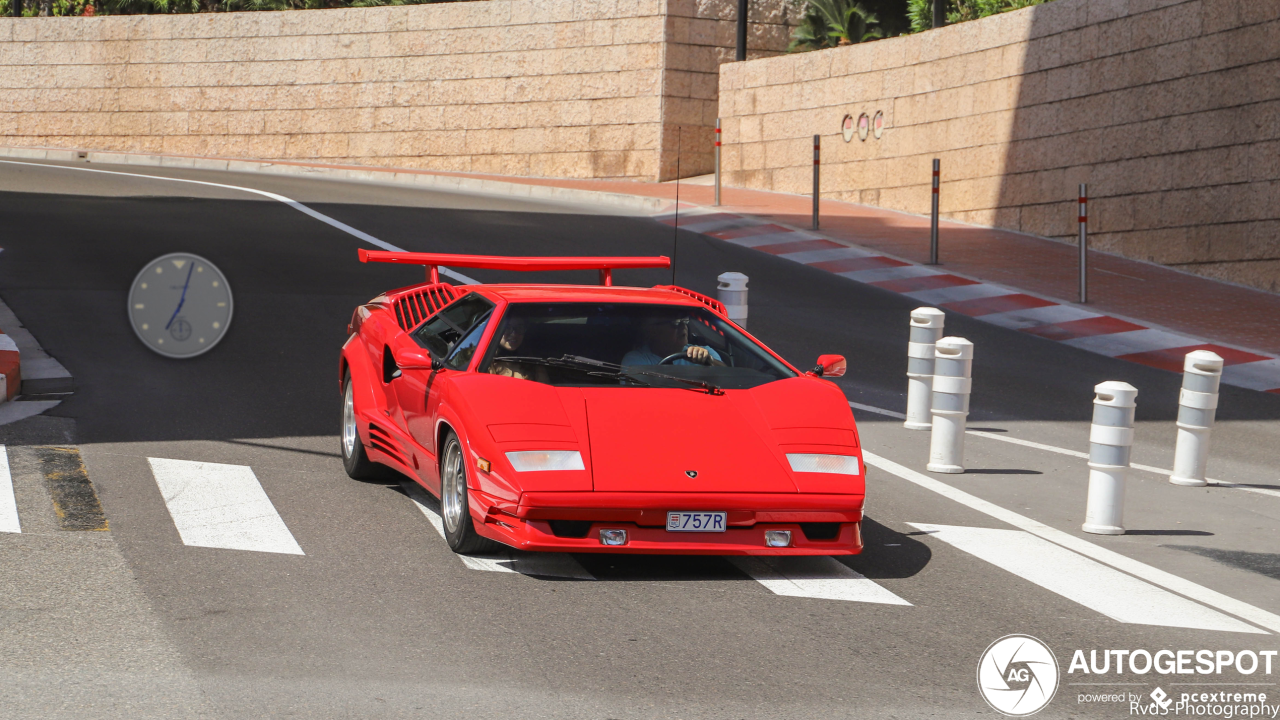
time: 7:03
